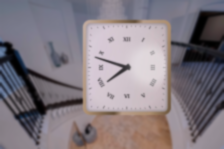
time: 7:48
